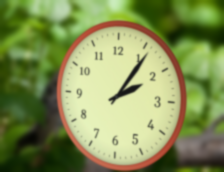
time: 2:06
